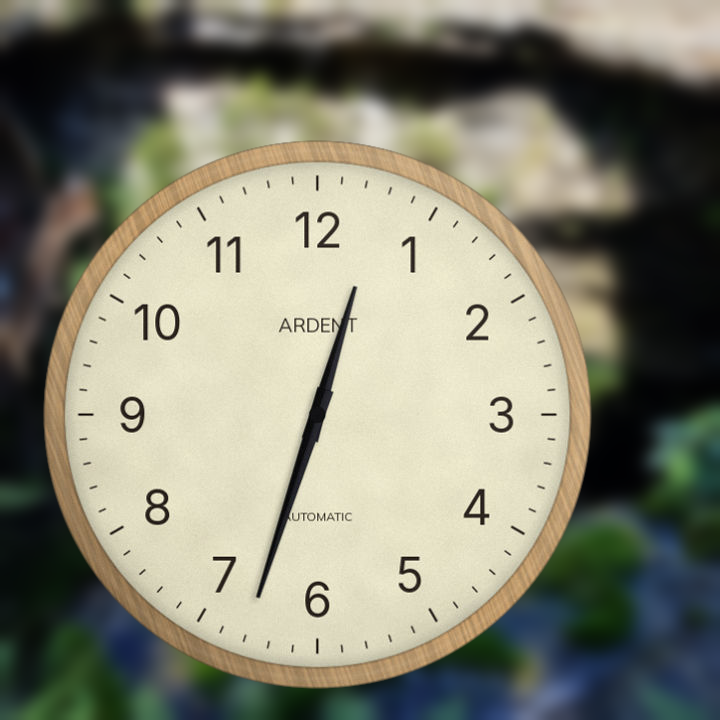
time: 12:33
